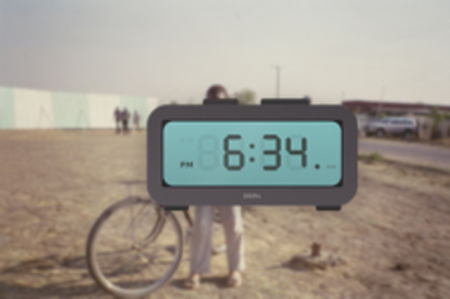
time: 6:34
